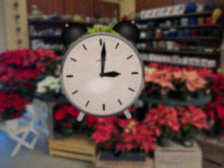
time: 3:01
